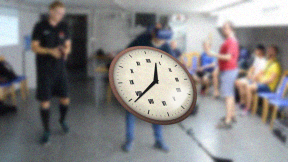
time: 12:39
